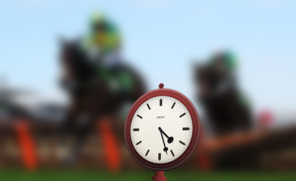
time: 4:27
